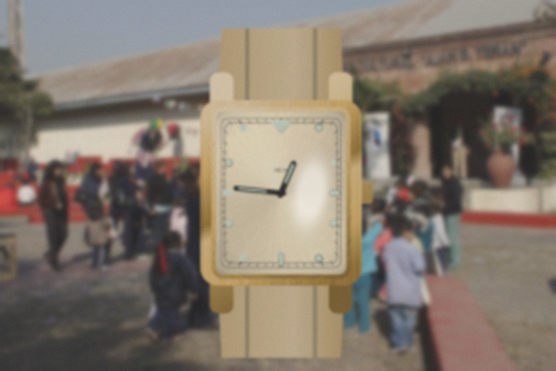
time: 12:46
